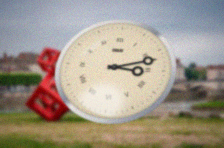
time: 3:12
